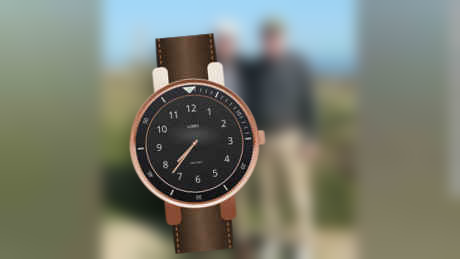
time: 7:37
